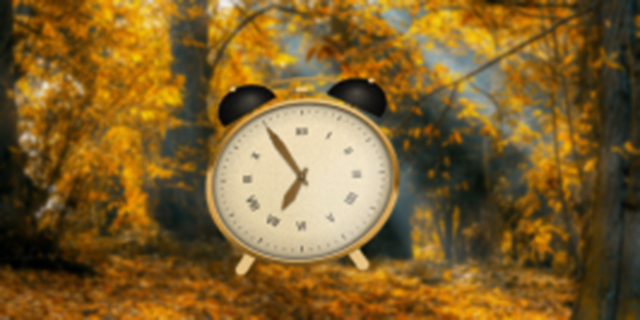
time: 6:55
